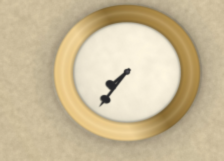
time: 7:36
